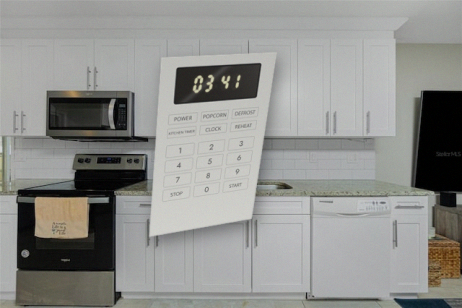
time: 3:41
